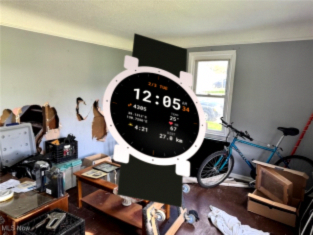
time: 12:05
